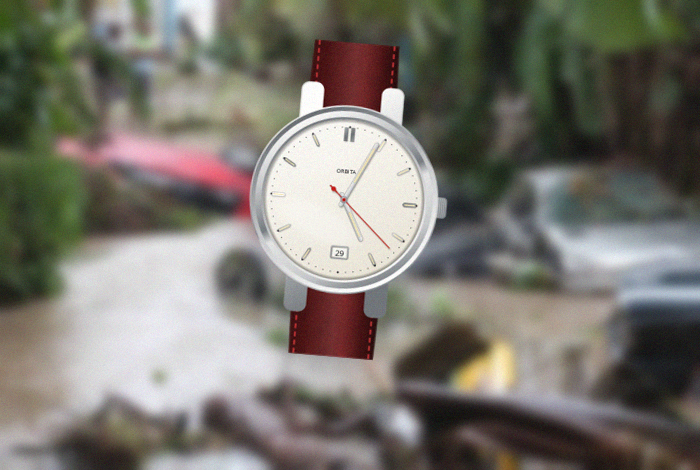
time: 5:04:22
